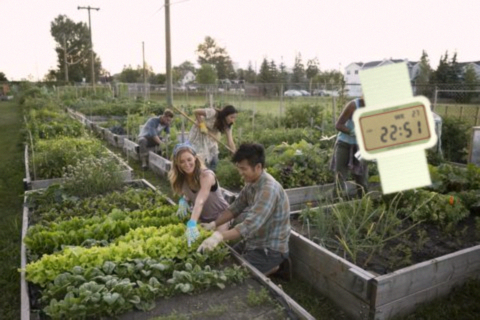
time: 22:51
